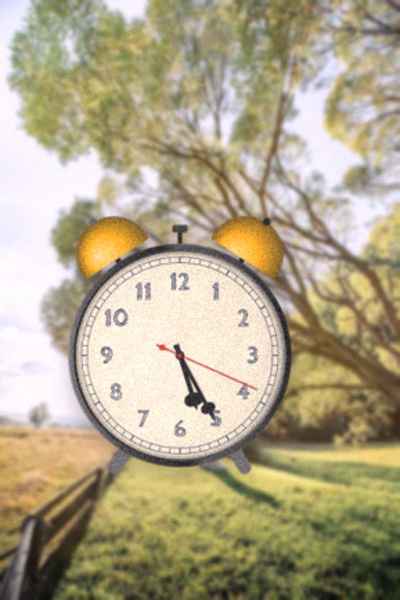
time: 5:25:19
